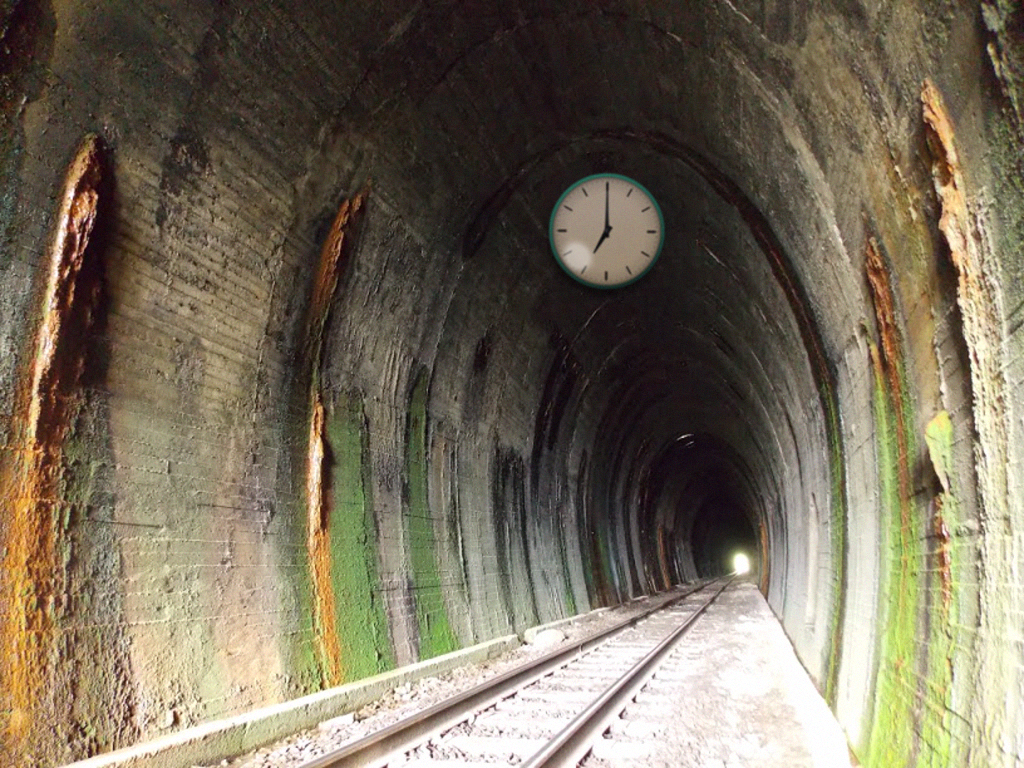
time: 7:00
